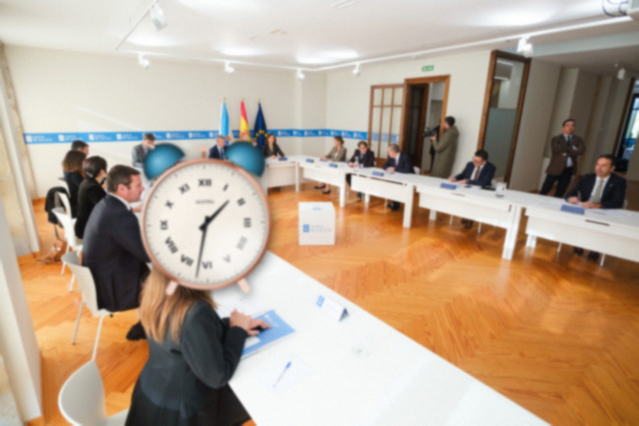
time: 1:32
